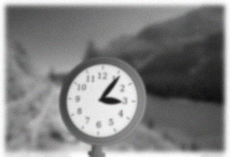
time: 3:06
